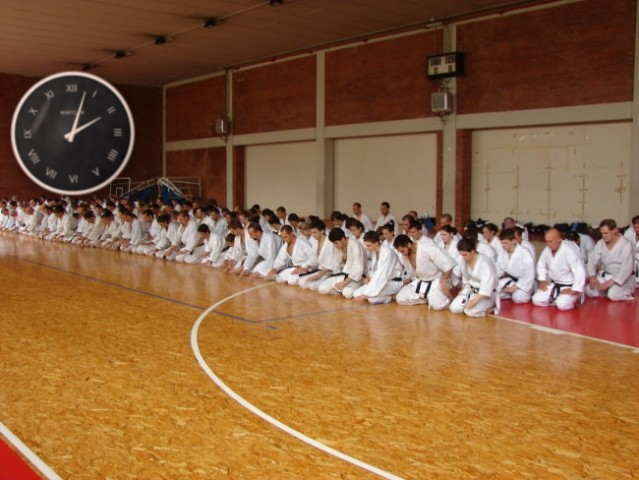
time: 2:03
